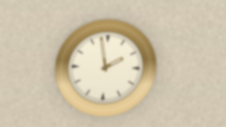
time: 1:58
